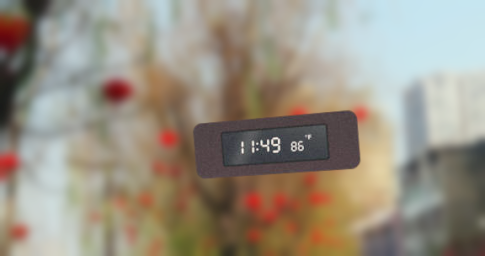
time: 11:49
